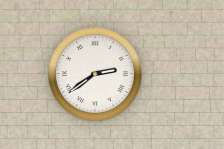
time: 2:39
